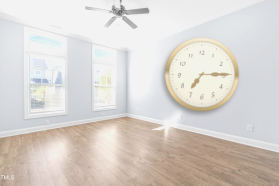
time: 7:15
